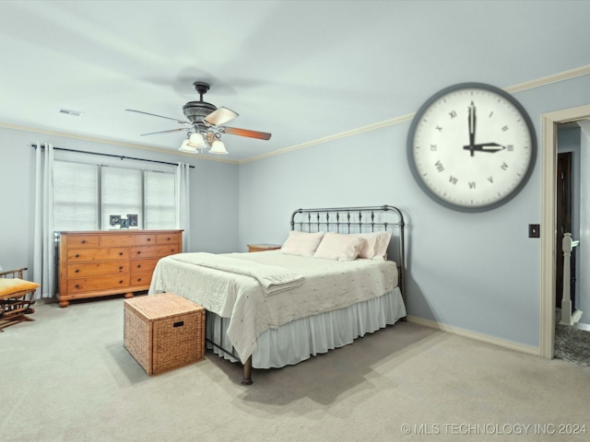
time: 3:00
